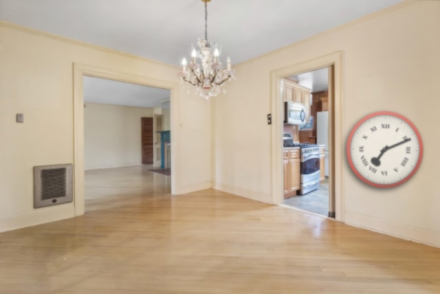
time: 7:11
